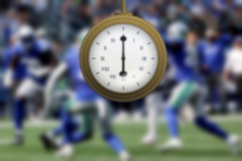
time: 6:00
